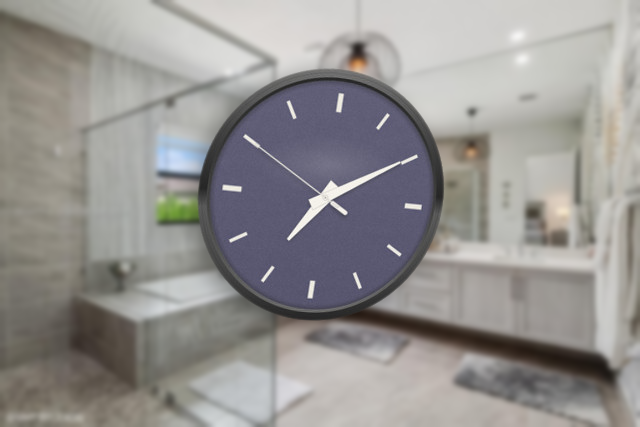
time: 7:09:50
